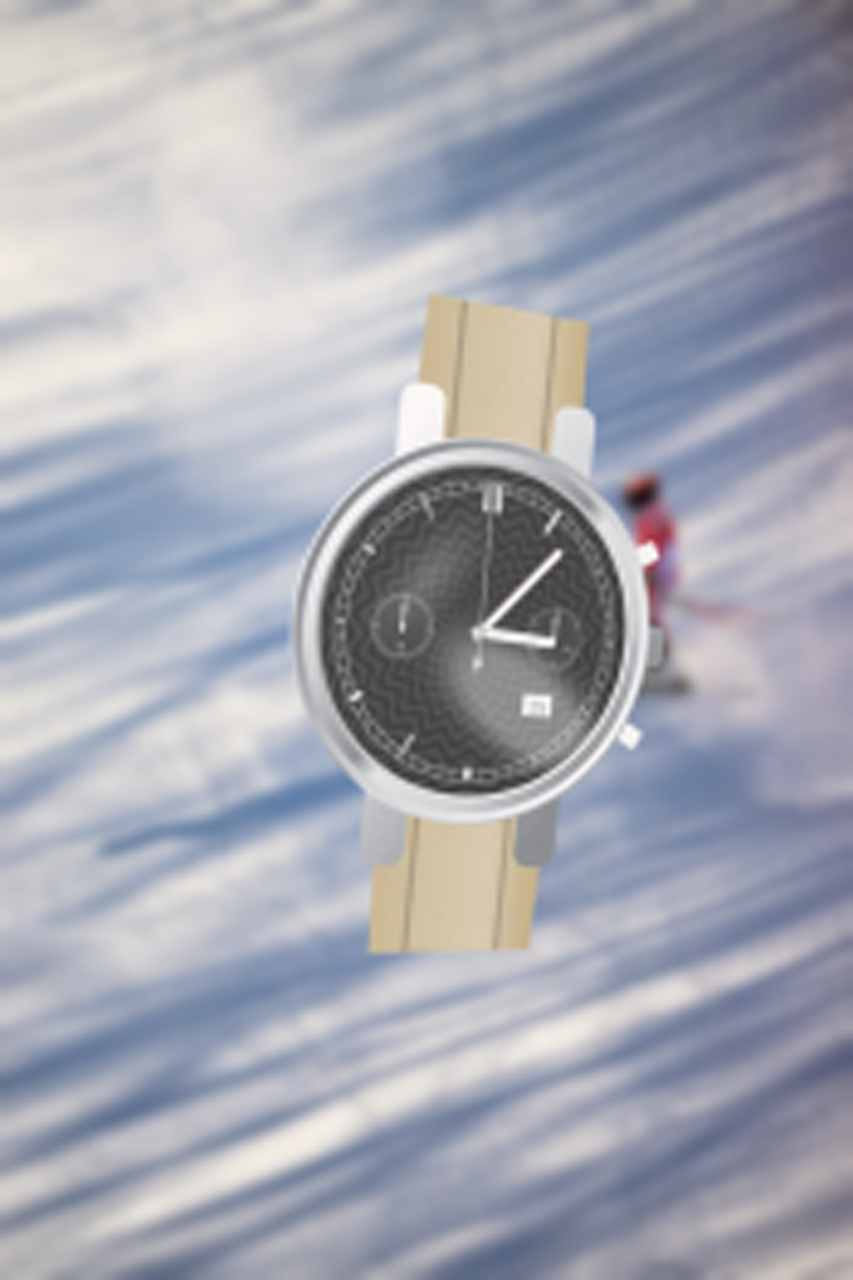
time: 3:07
